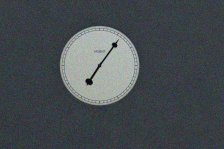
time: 7:06
